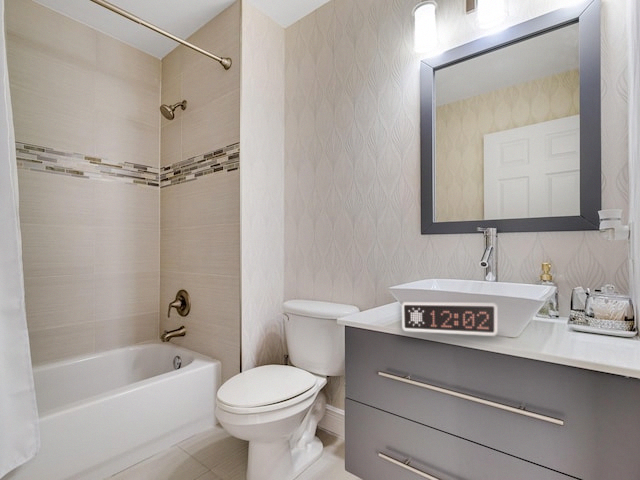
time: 12:02
